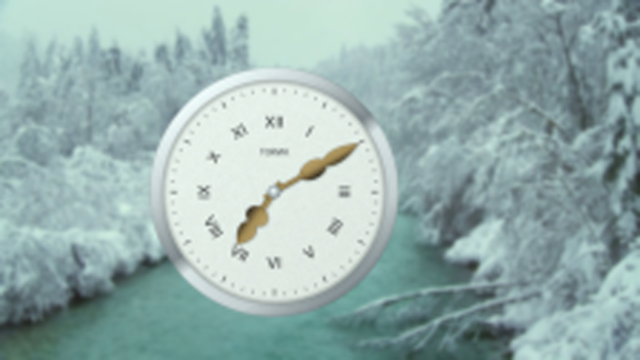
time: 7:10
